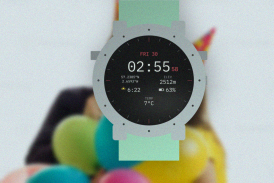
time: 2:55
